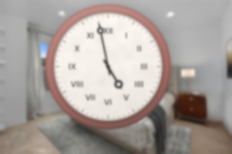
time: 4:58
